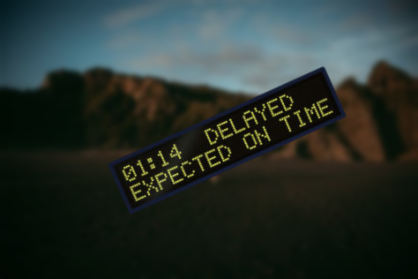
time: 1:14
